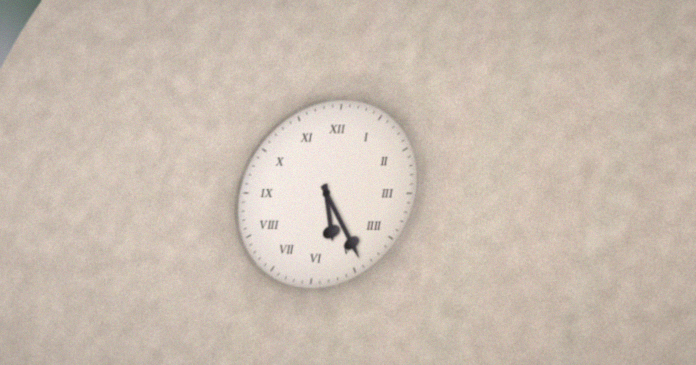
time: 5:24
